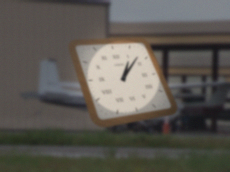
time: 1:08
